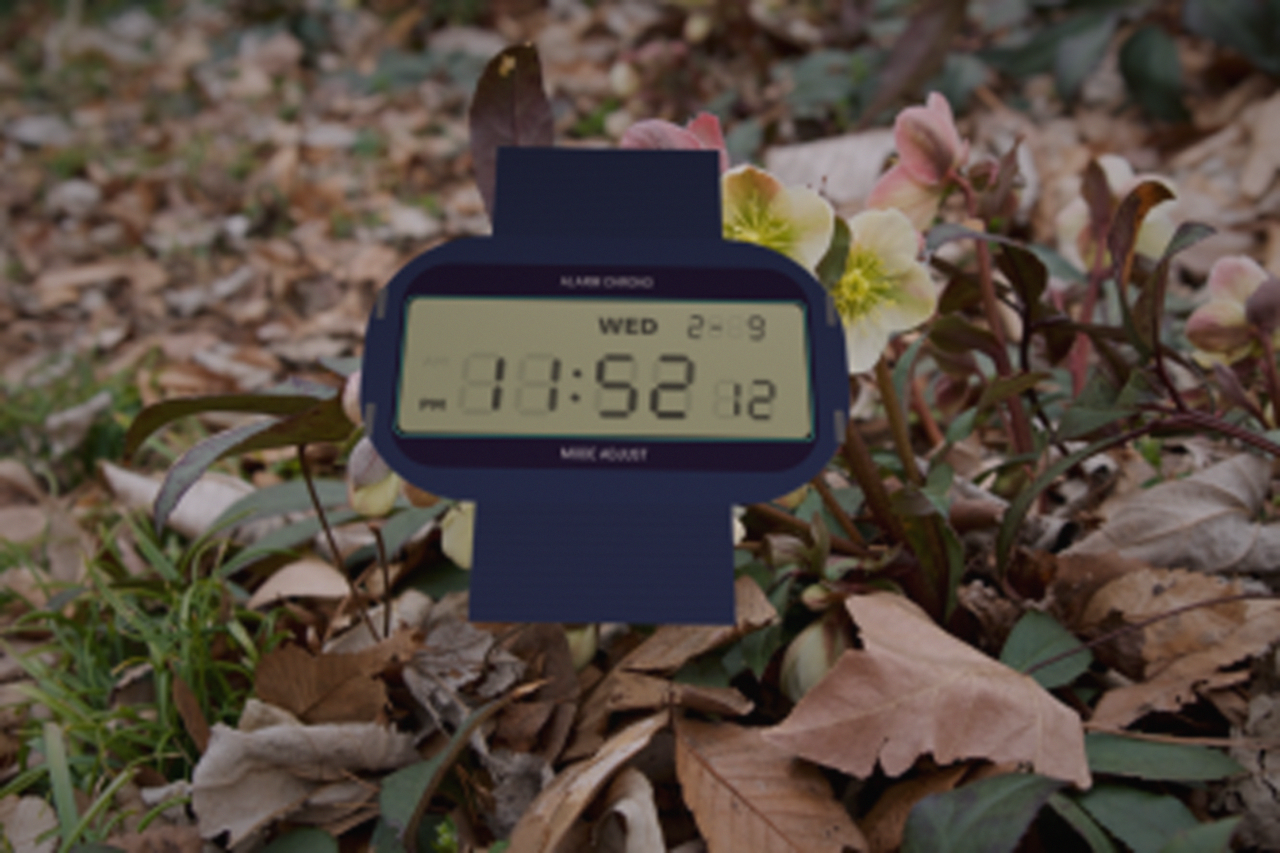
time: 11:52:12
